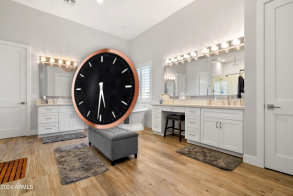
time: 5:31
